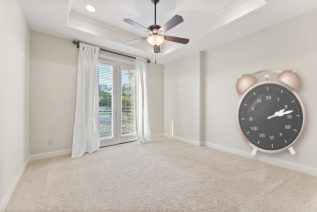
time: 2:13
